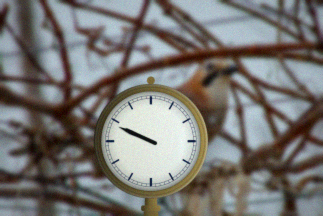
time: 9:49
